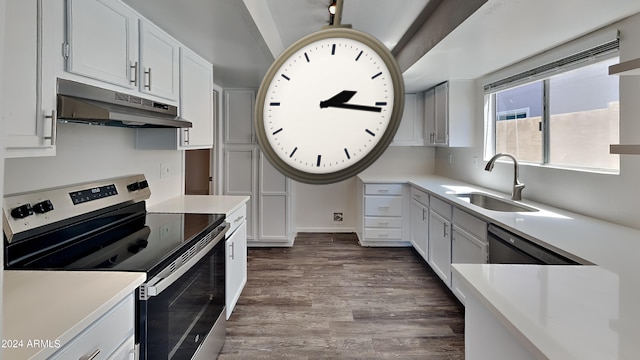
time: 2:16
